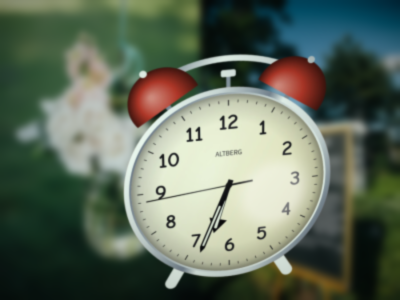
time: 6:33:44
